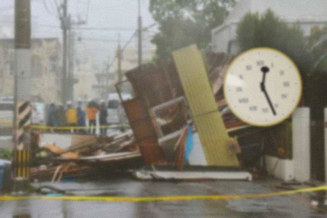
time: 12:27
